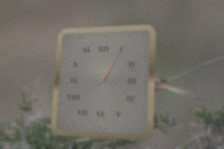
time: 1:05
